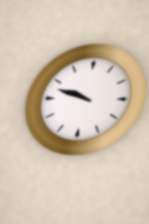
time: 9:48
